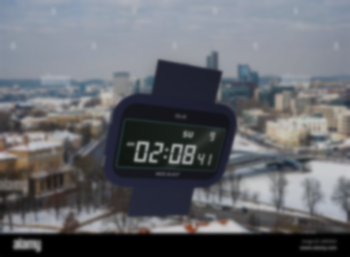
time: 2:08
